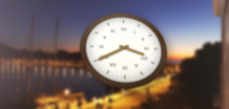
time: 3:40
